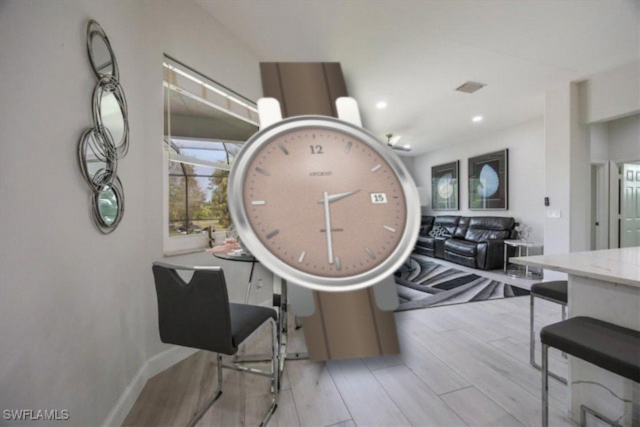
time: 2:31
